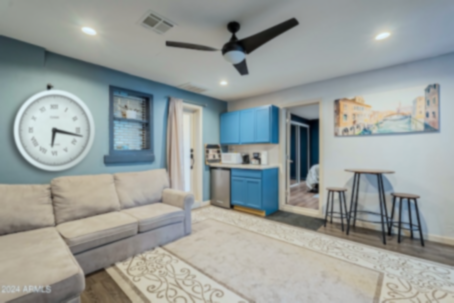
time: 6:17
